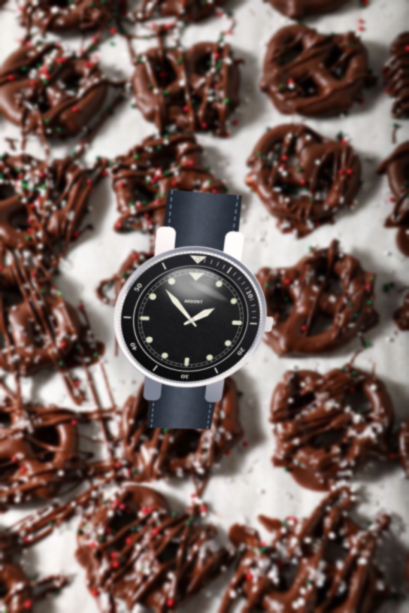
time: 1:53
